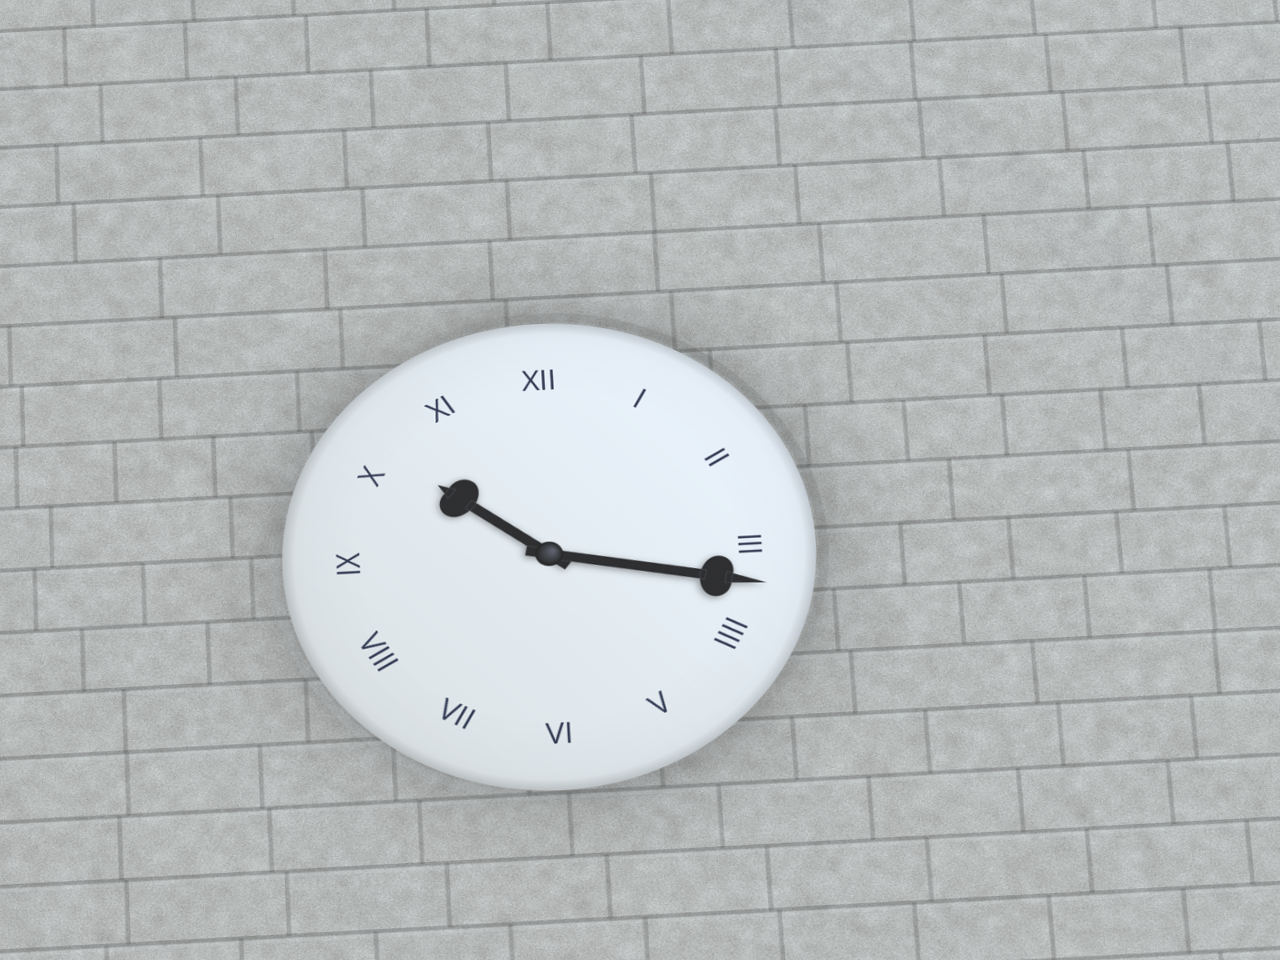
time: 10:17
